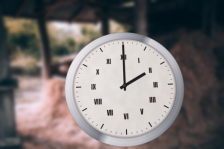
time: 2:00
